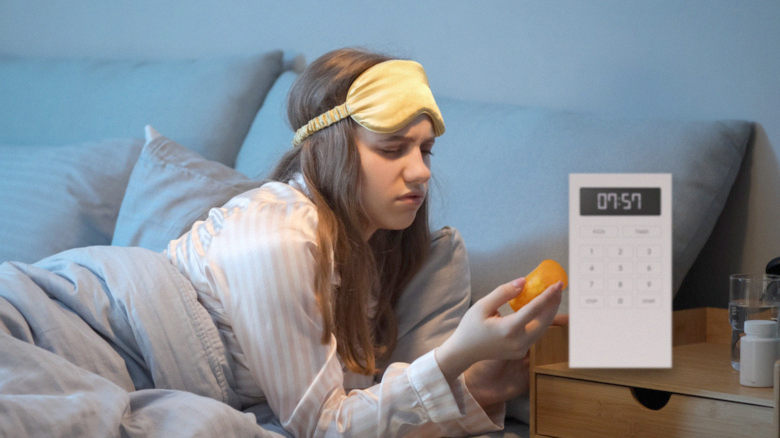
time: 7:57
